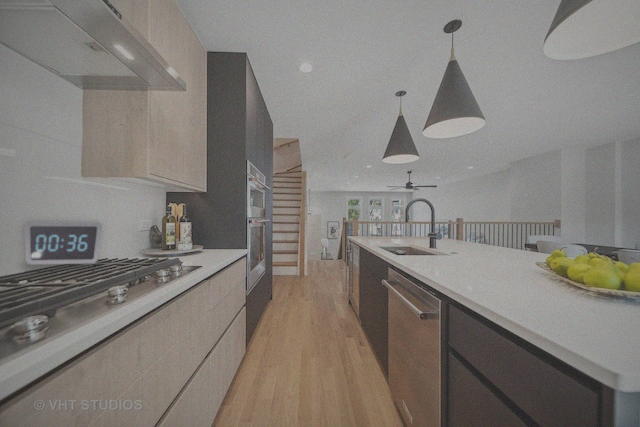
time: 0:36
